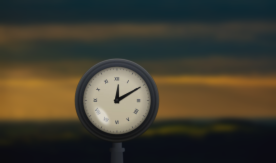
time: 12:10
